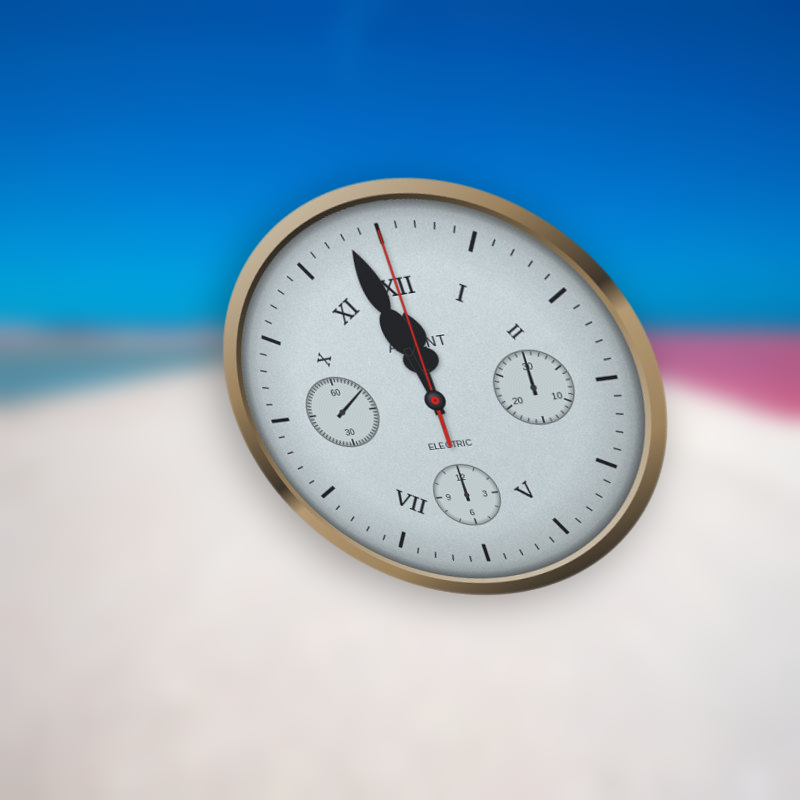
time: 11:58:09
